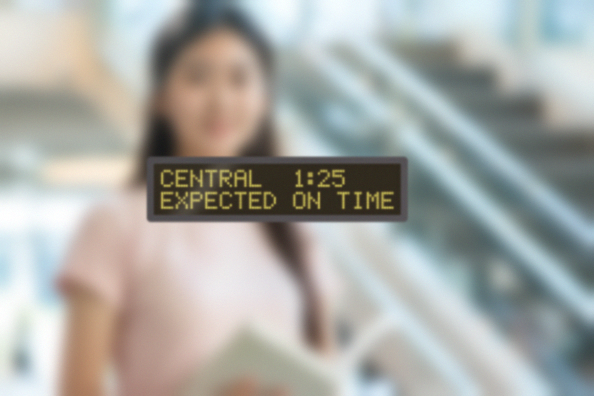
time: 1:25
